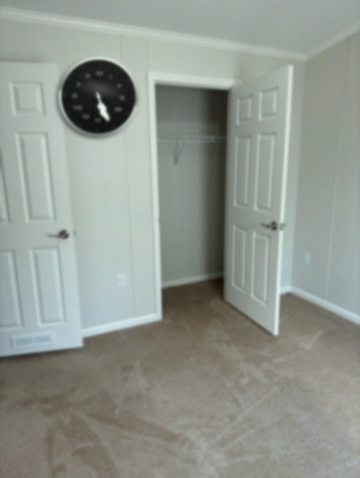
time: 5:26
